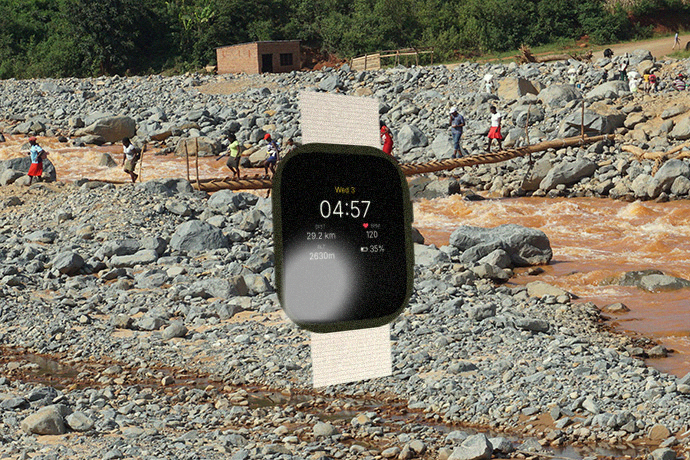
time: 4:57
